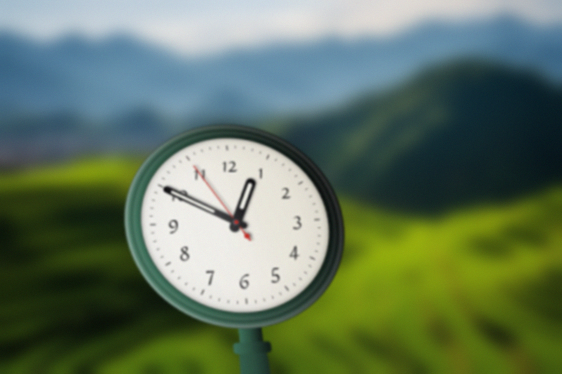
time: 12:49:55
